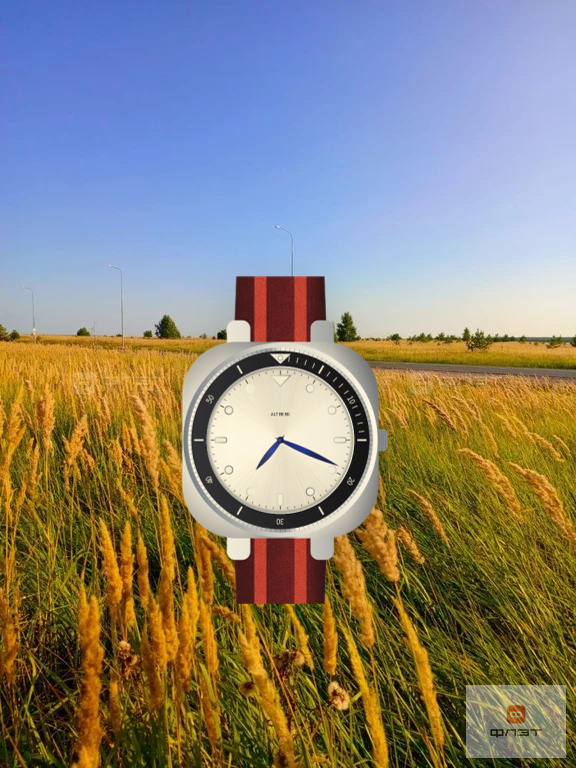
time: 7:19
